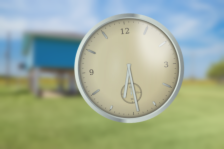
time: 6:29
